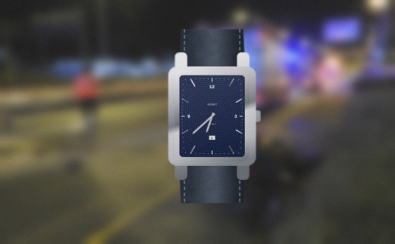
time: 6:38
